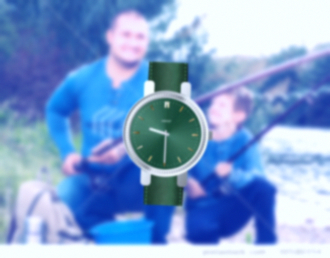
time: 9:30
